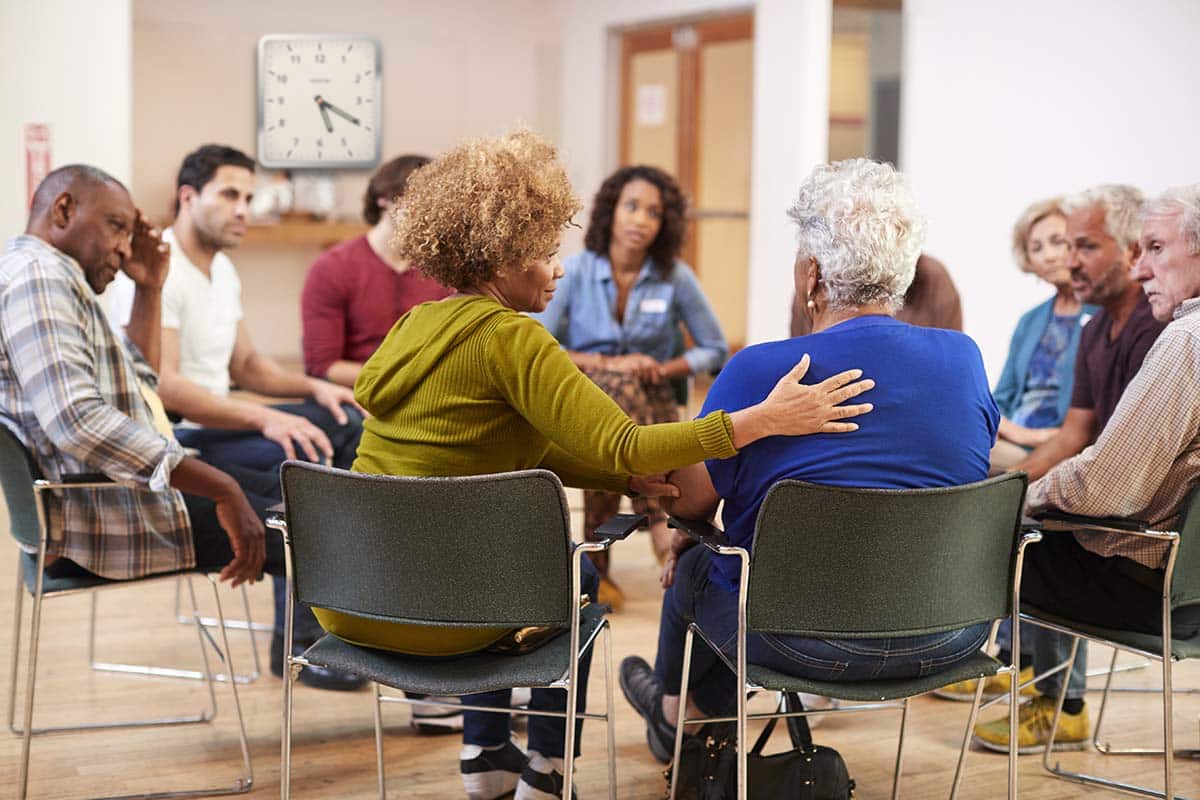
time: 5:20
